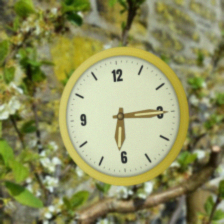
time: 6:15
